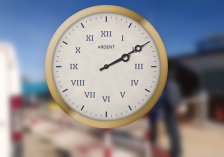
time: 2:10
